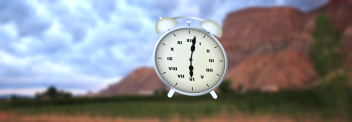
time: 6:02
